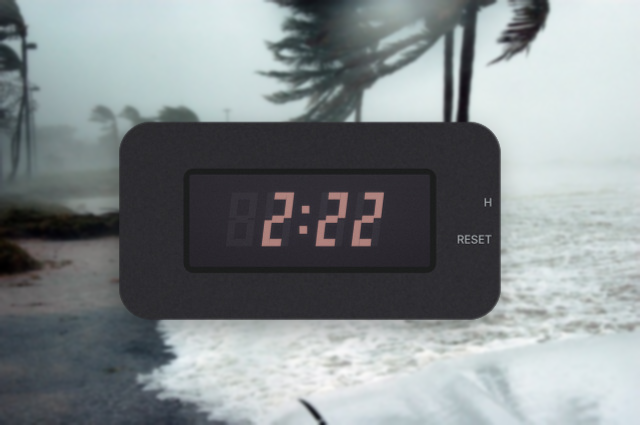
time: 2:22
